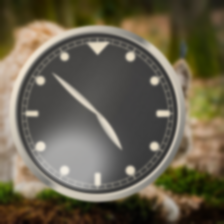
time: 4:52
